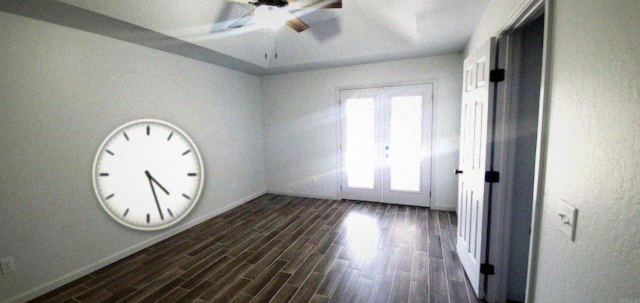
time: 4:27
